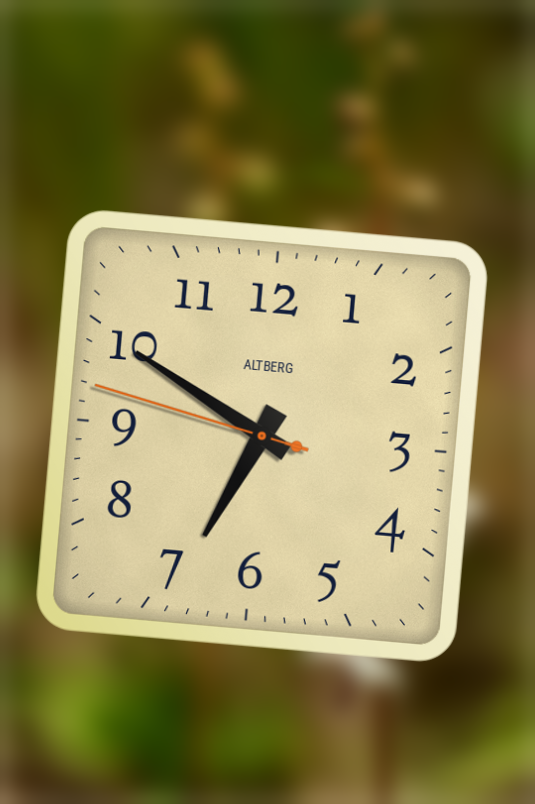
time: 6:49:47
